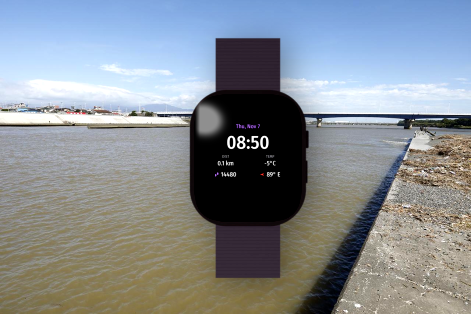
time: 8:50
